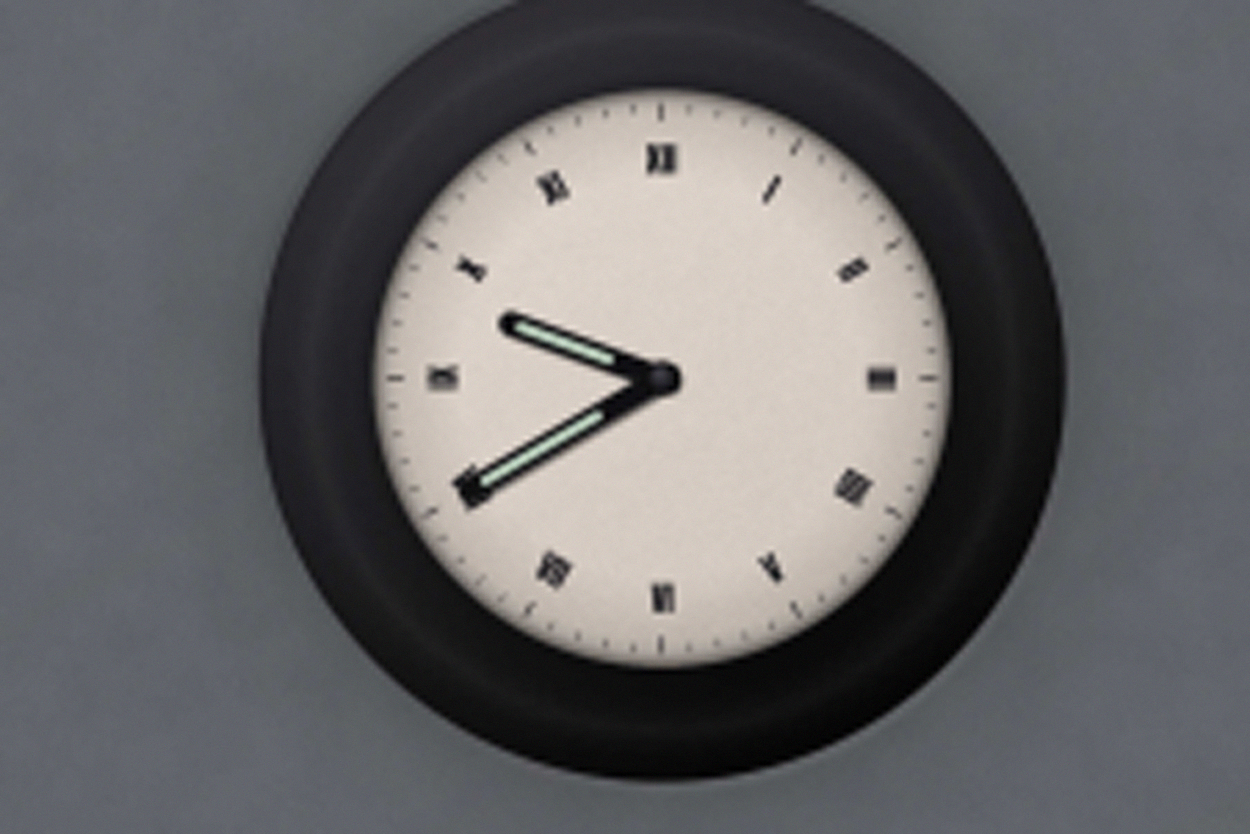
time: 9:40
